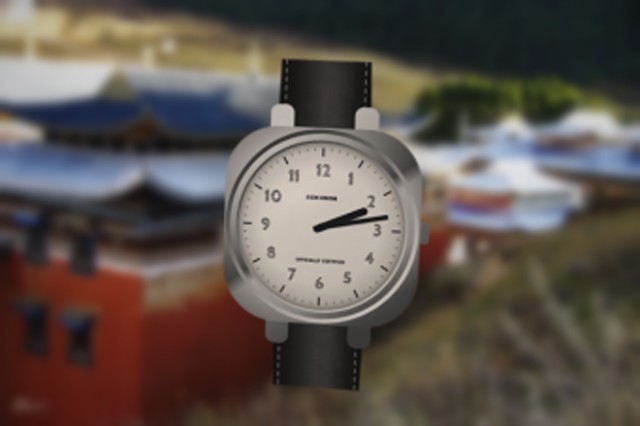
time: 2:13
